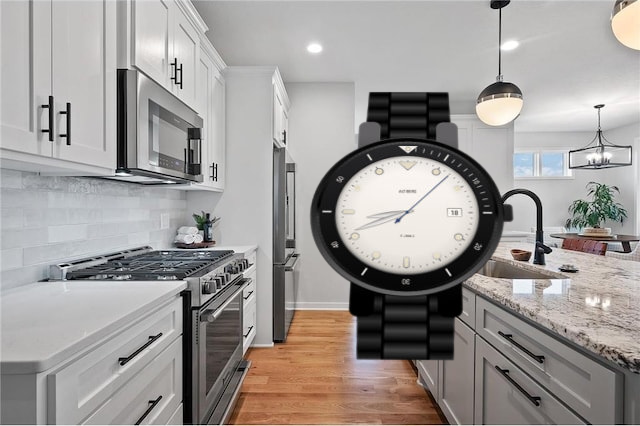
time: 8:41:07
